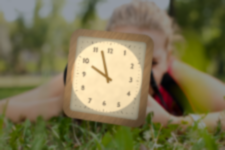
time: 9:57
